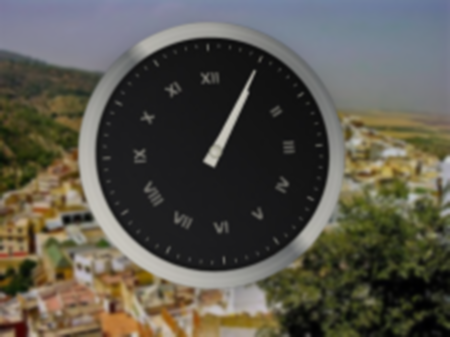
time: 1:05
